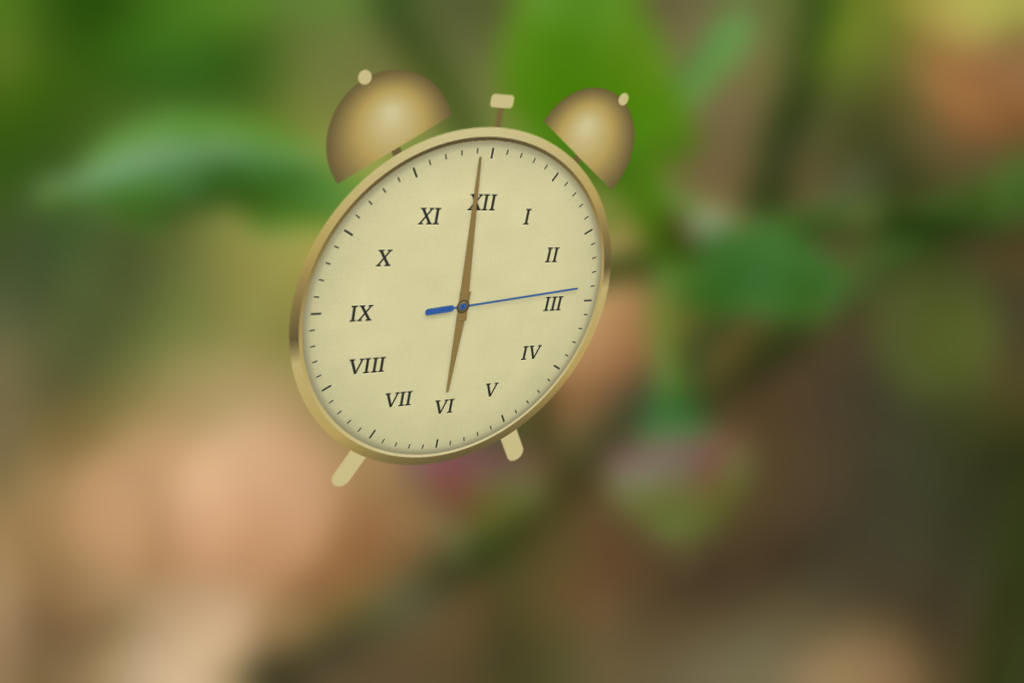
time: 5:59:14
